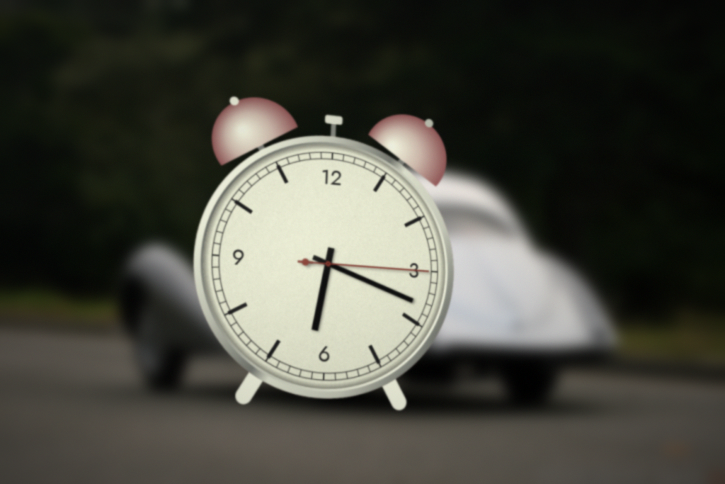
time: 6:18:15
